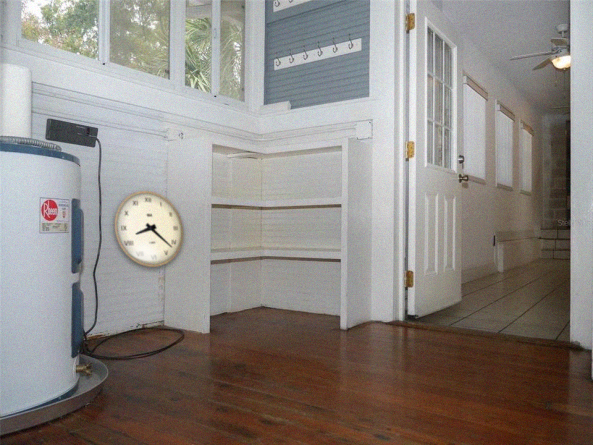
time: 8:22
